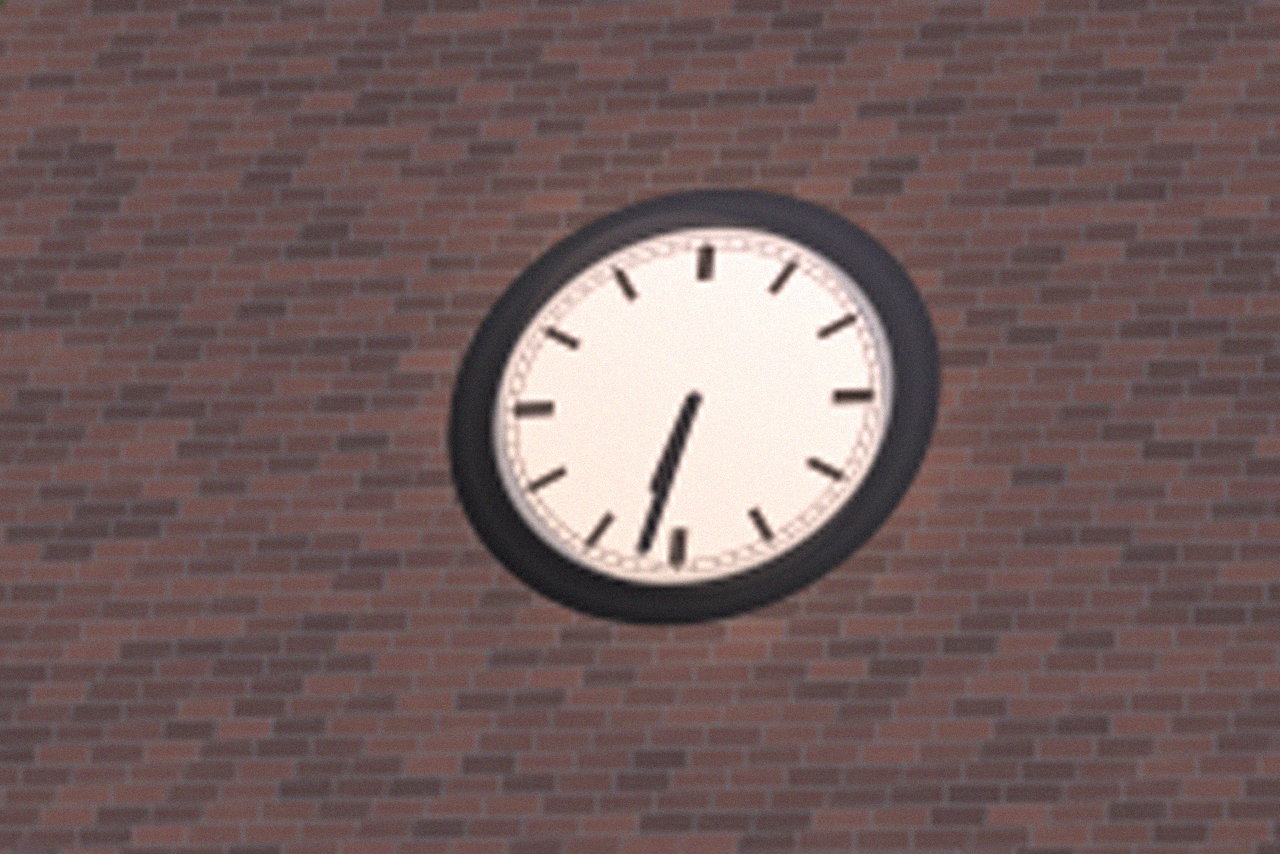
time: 6:32
